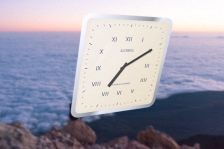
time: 7:10
